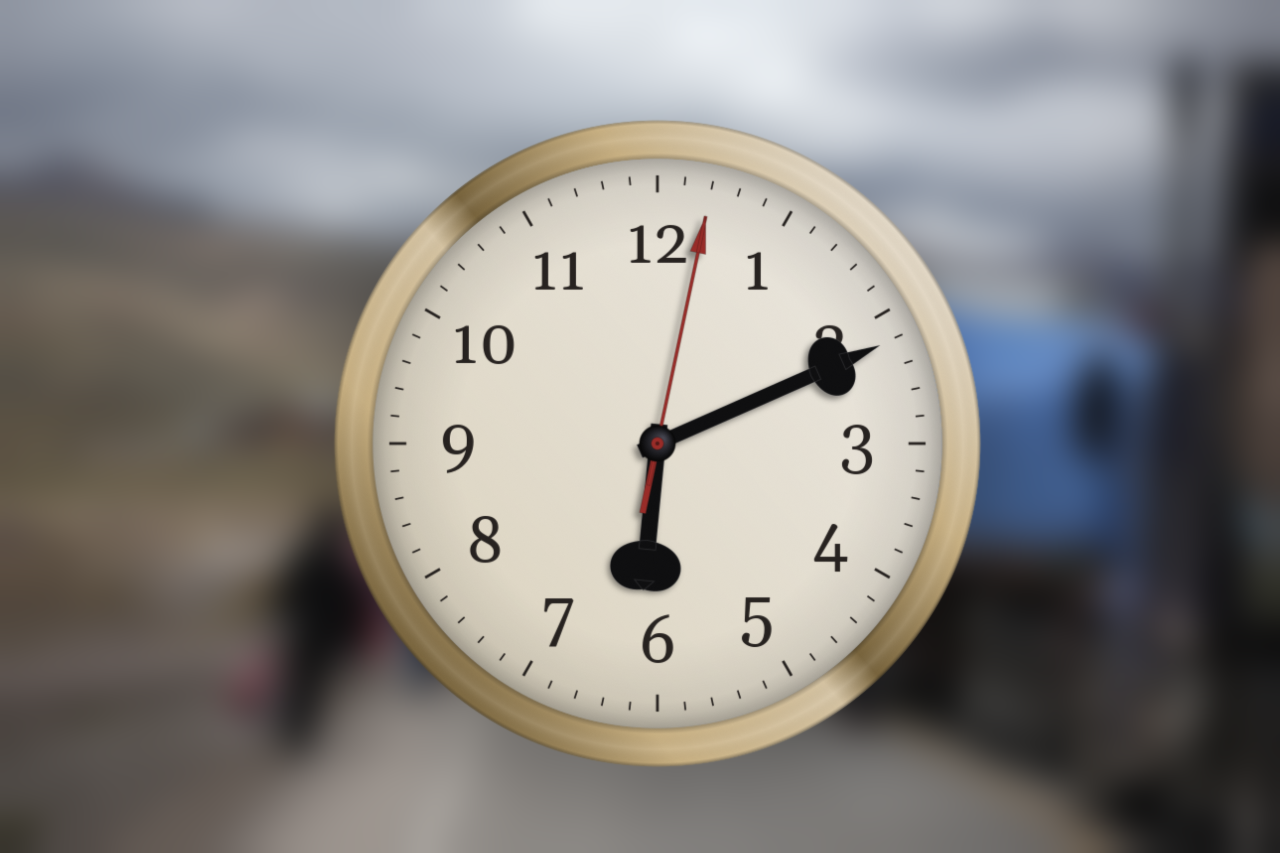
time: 6:11:02
